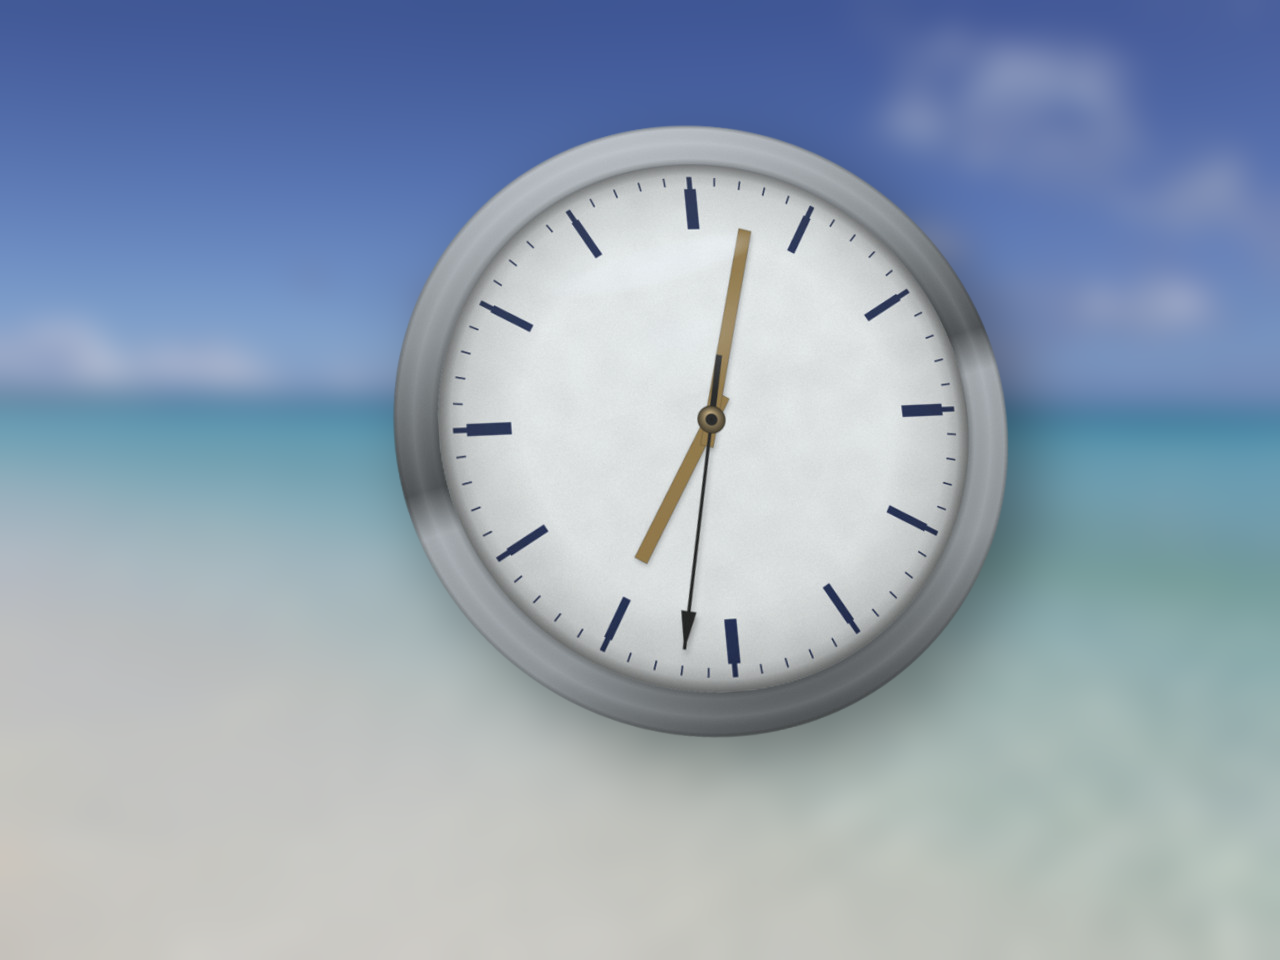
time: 7:02:32
